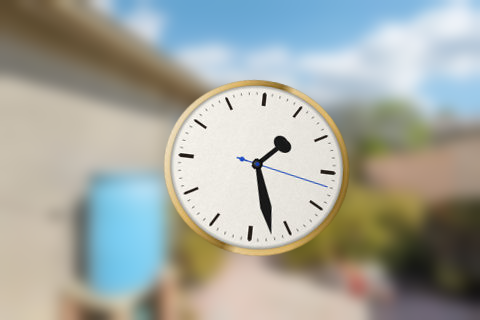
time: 1:27:17
